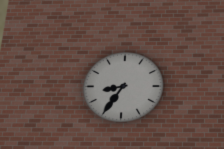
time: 8:35
